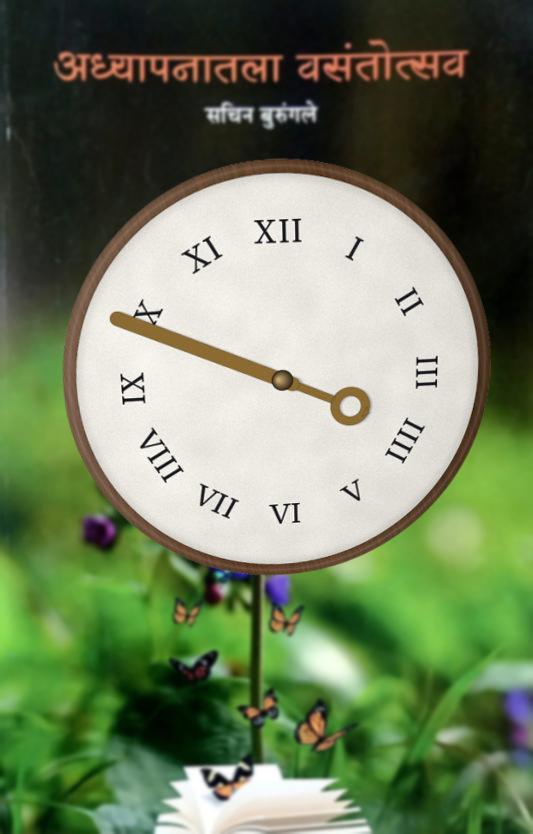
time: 3:49
